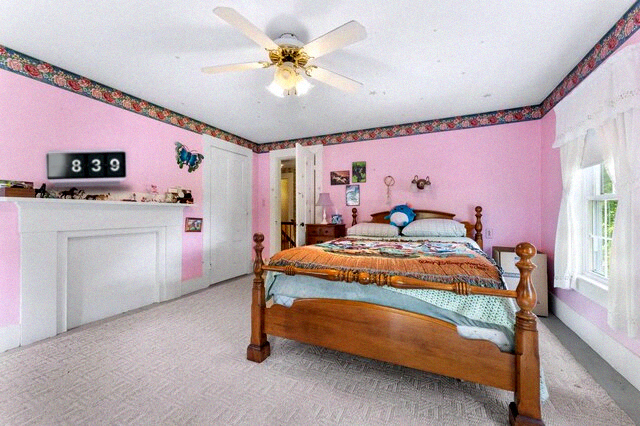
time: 8:39
